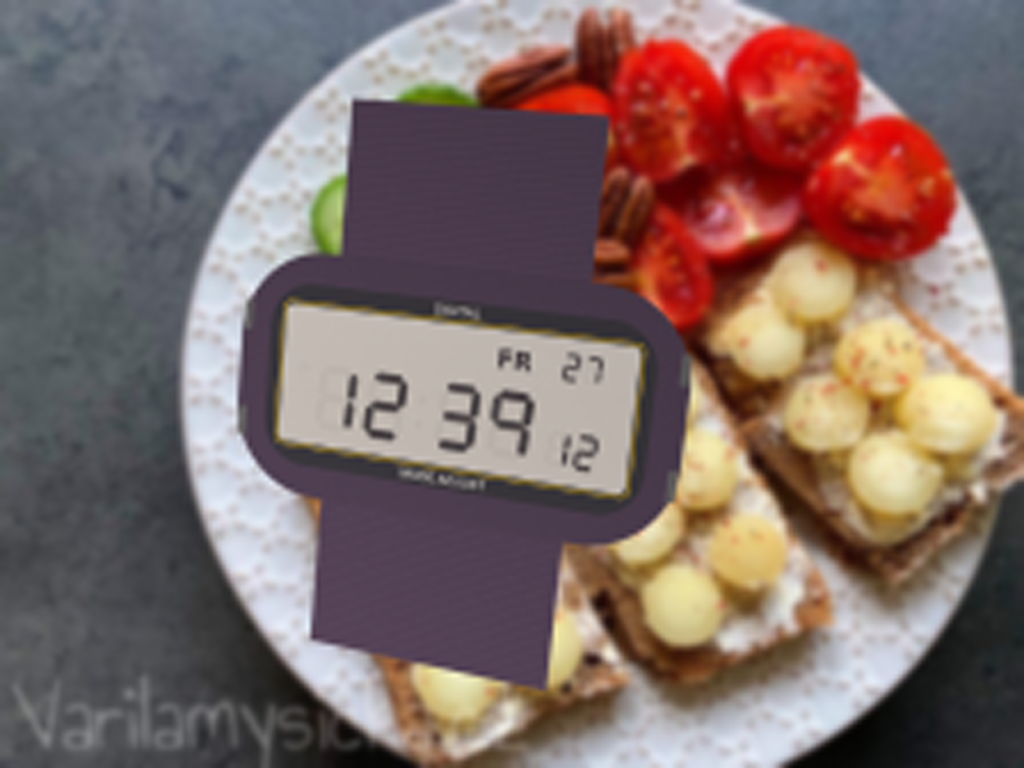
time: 12:39:12
